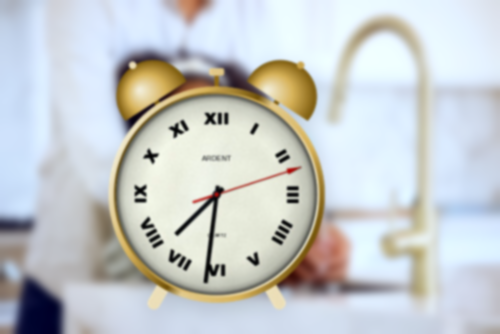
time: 7:31:12
